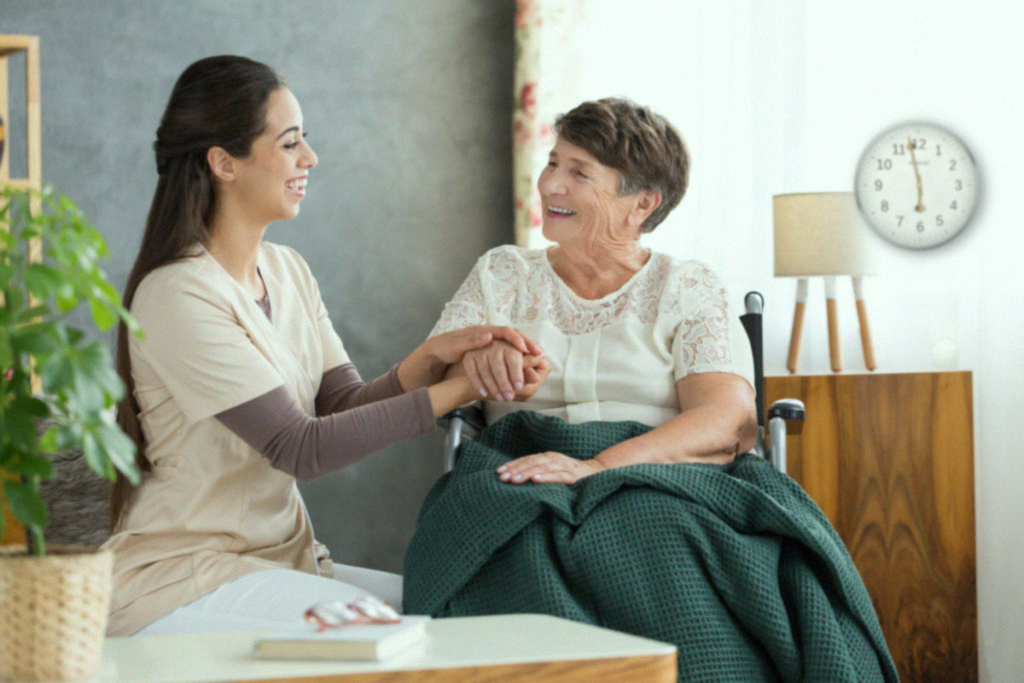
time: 5:58
